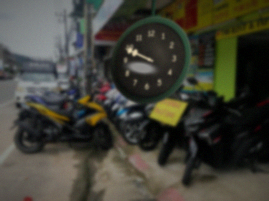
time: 9:49
